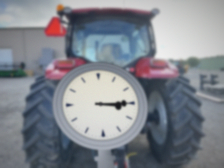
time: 3:15
